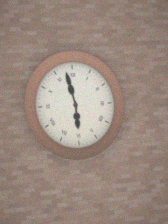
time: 5:58
